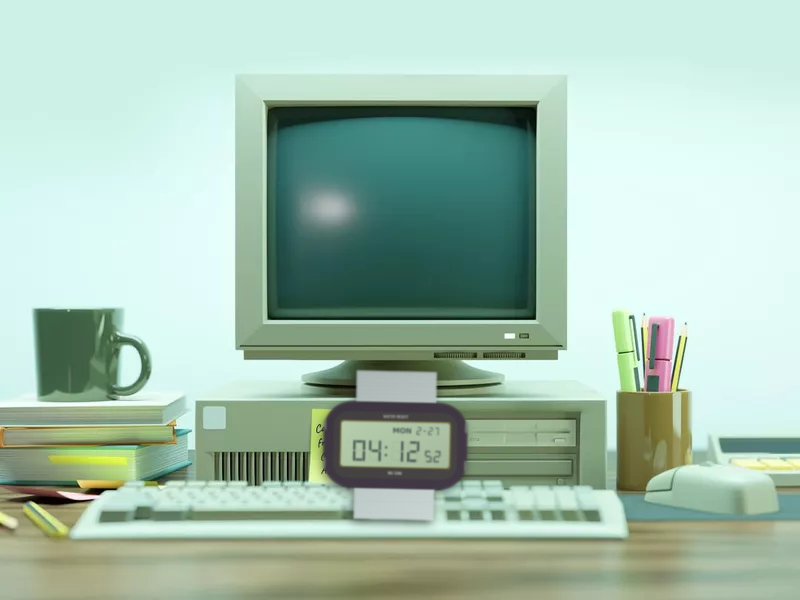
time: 4:12:52
